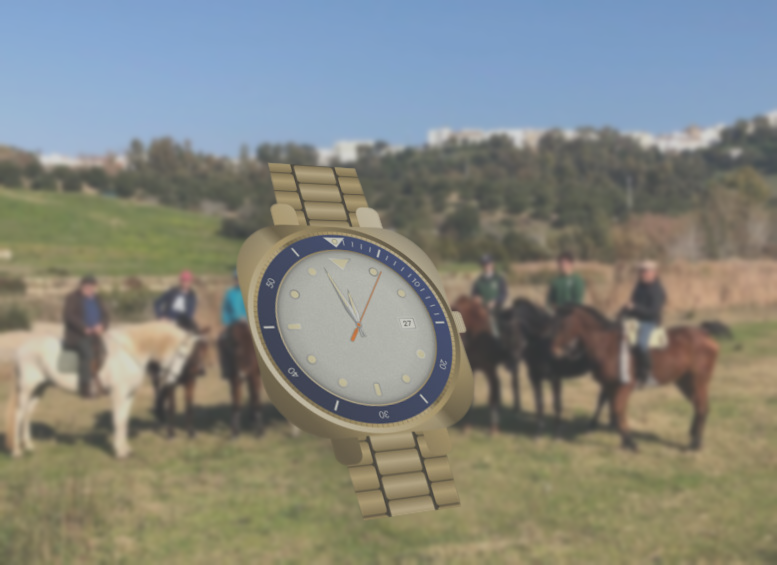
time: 11:57:06
